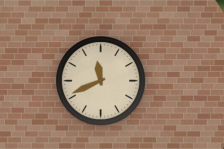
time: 11:41
